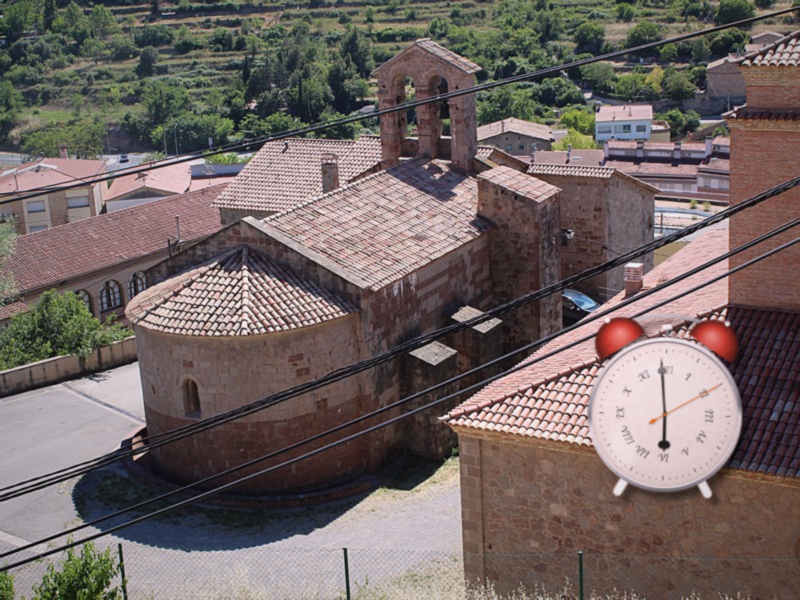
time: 5:59:10
